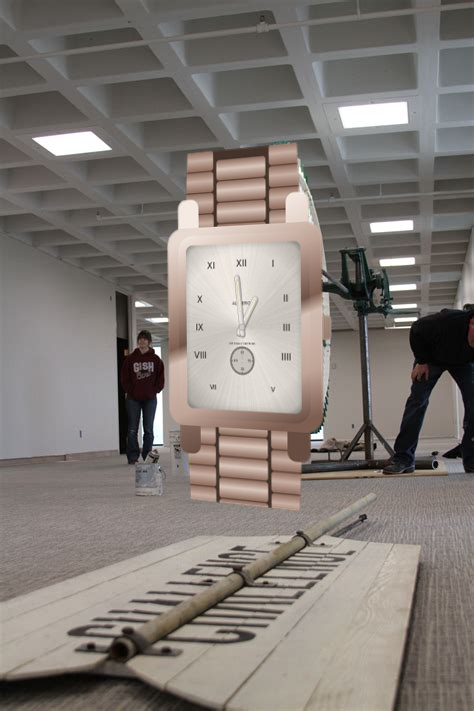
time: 12:59
